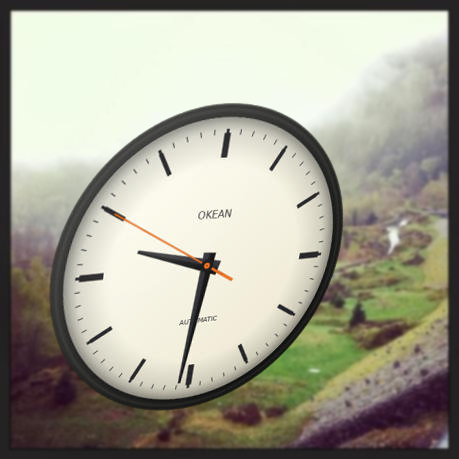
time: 9:30:50
